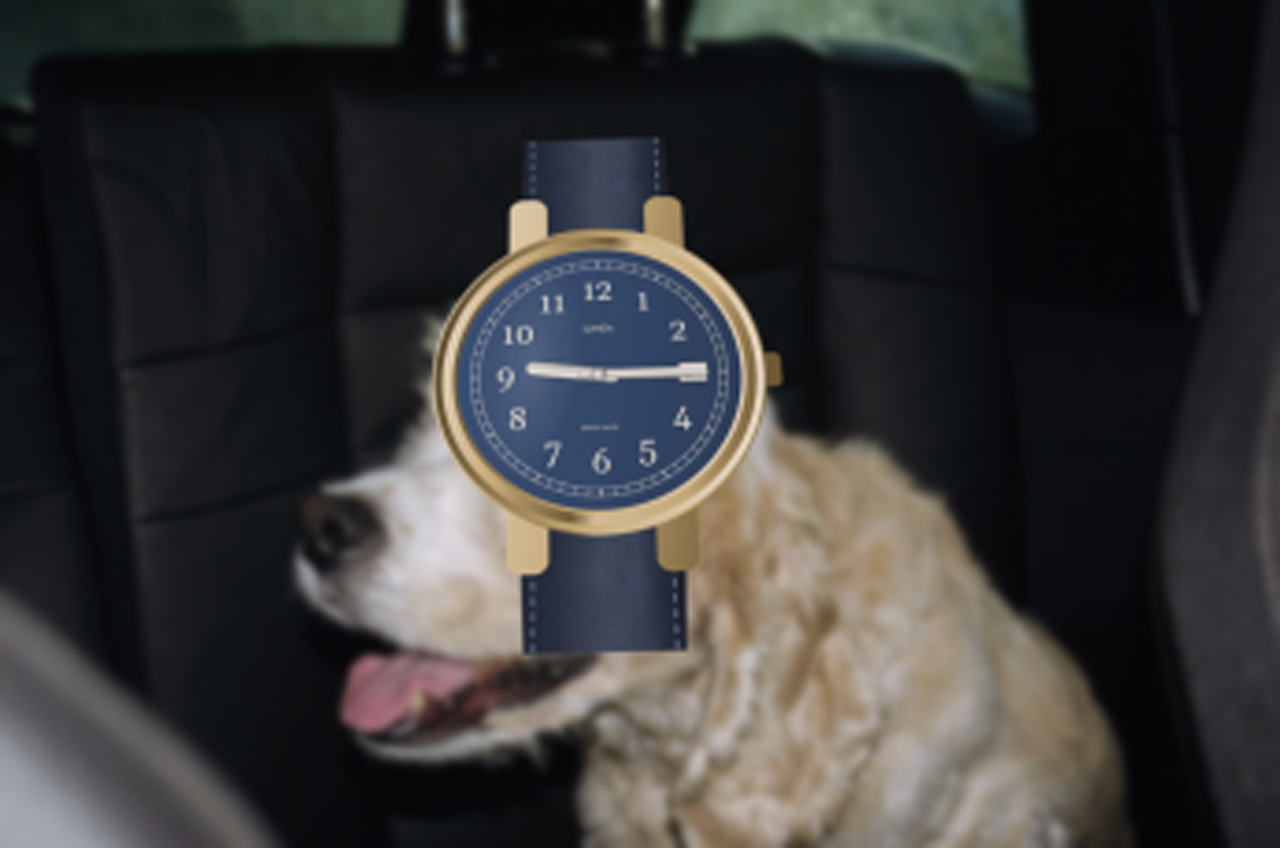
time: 9:15
